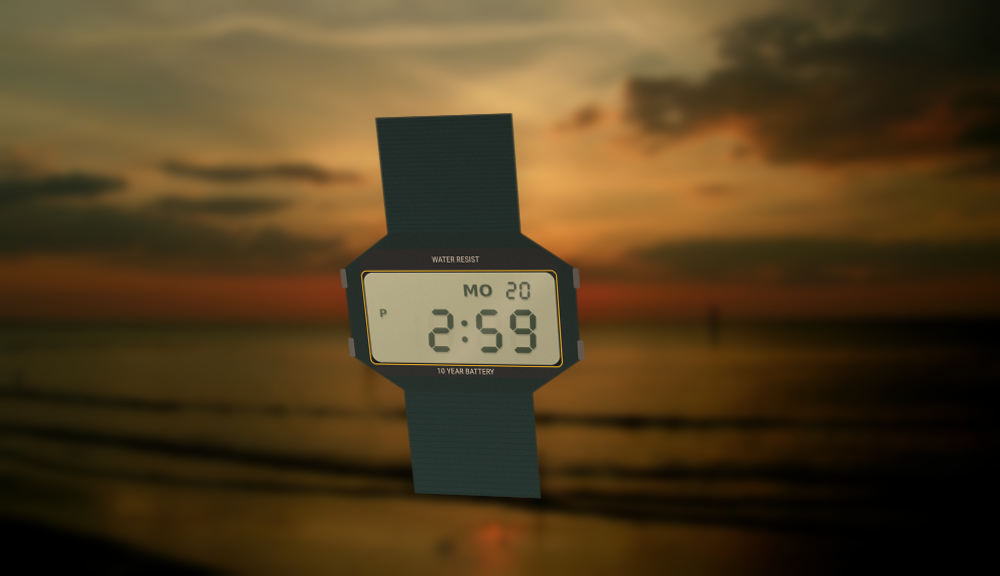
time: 2:59
